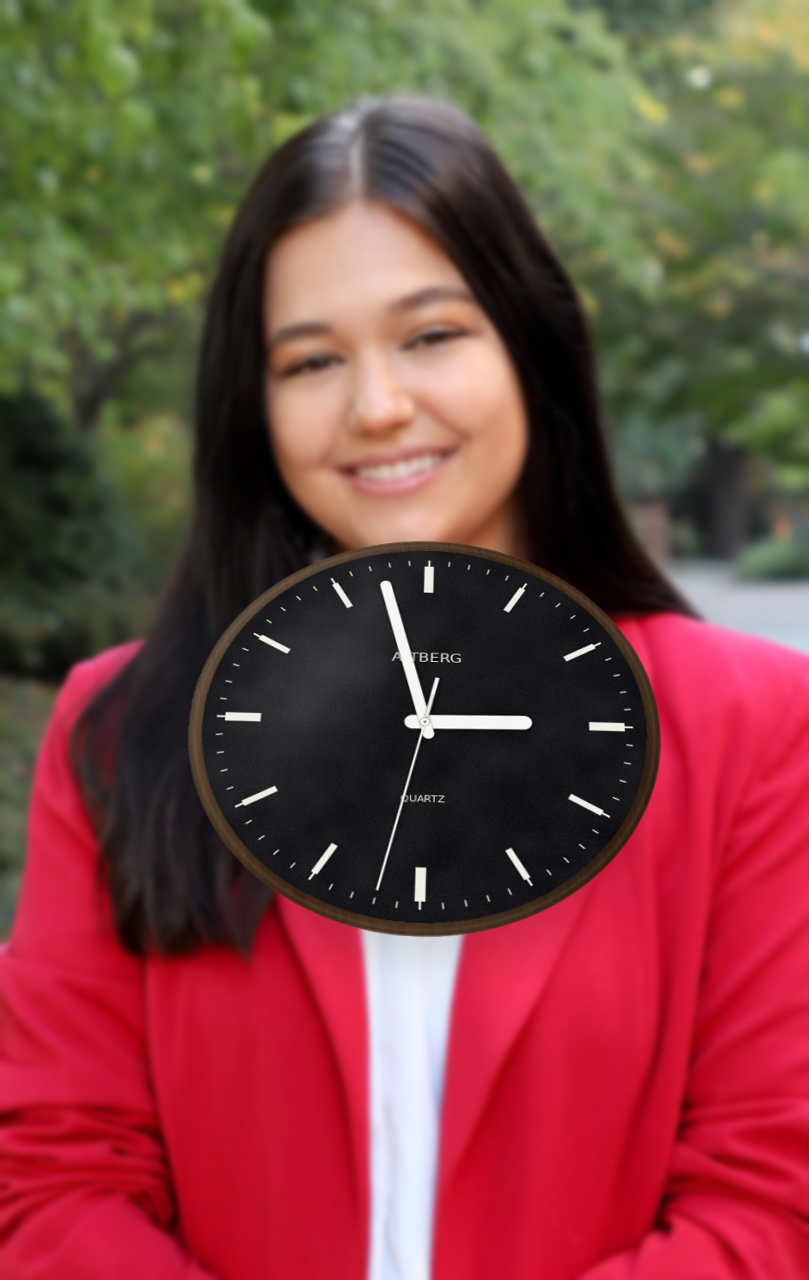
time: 2:57:32
